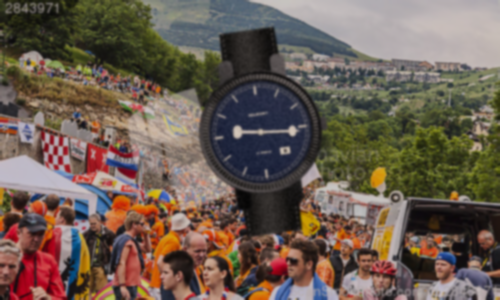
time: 9:16
